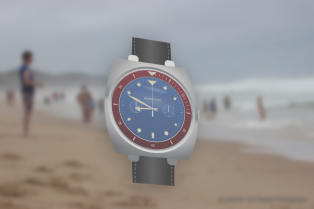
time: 8:49
